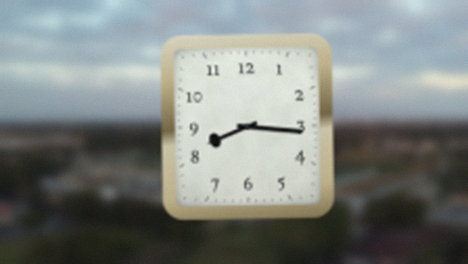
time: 8:16
